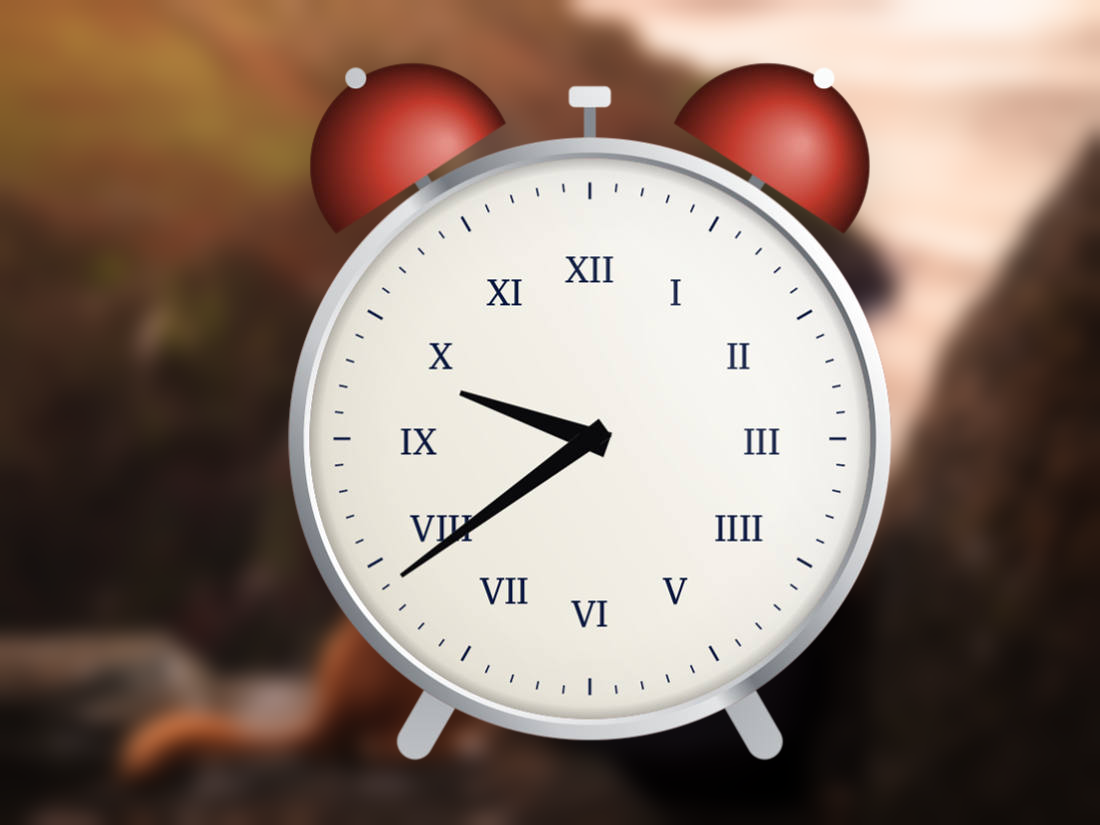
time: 9:39
